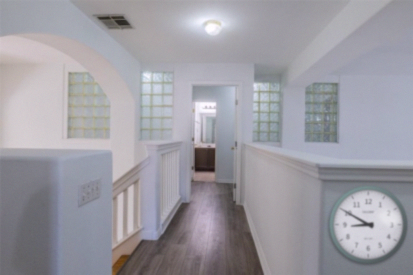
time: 8:50
